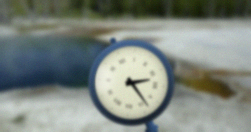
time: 3:28
